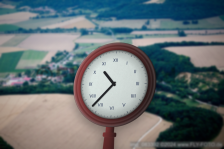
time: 10:37
